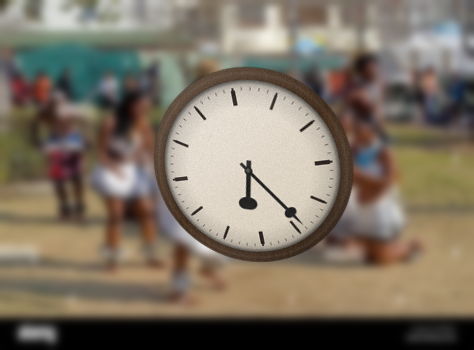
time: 6:24
